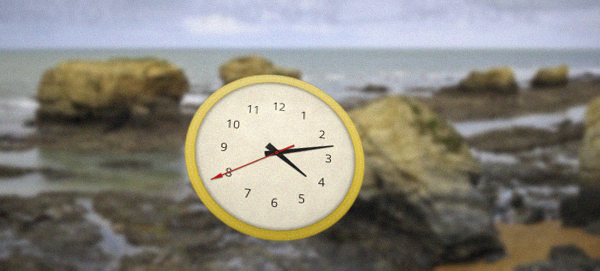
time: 4:12:40
